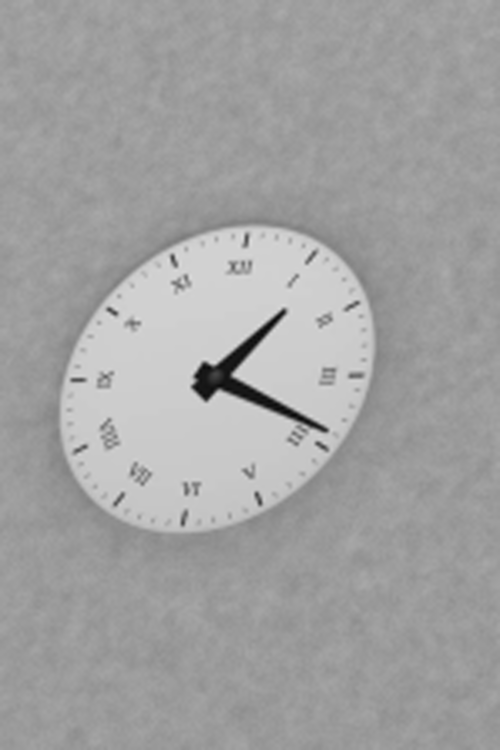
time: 1:19
